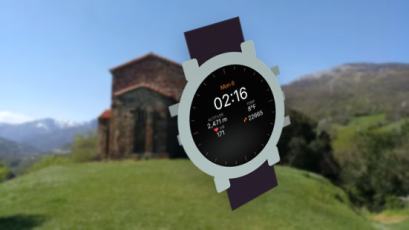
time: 2:16
